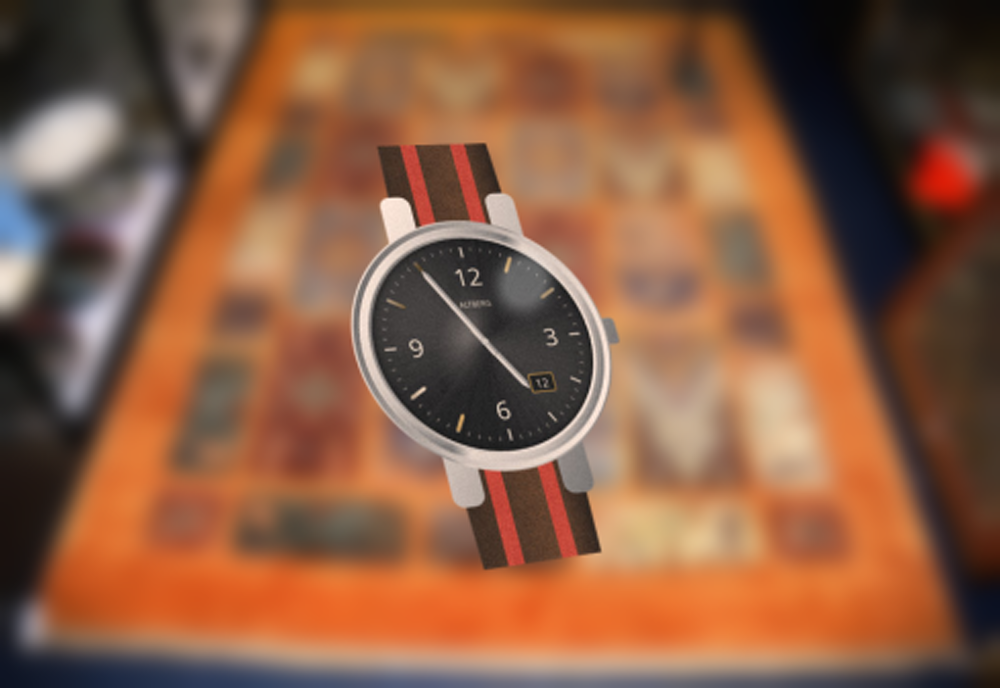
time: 4:55
